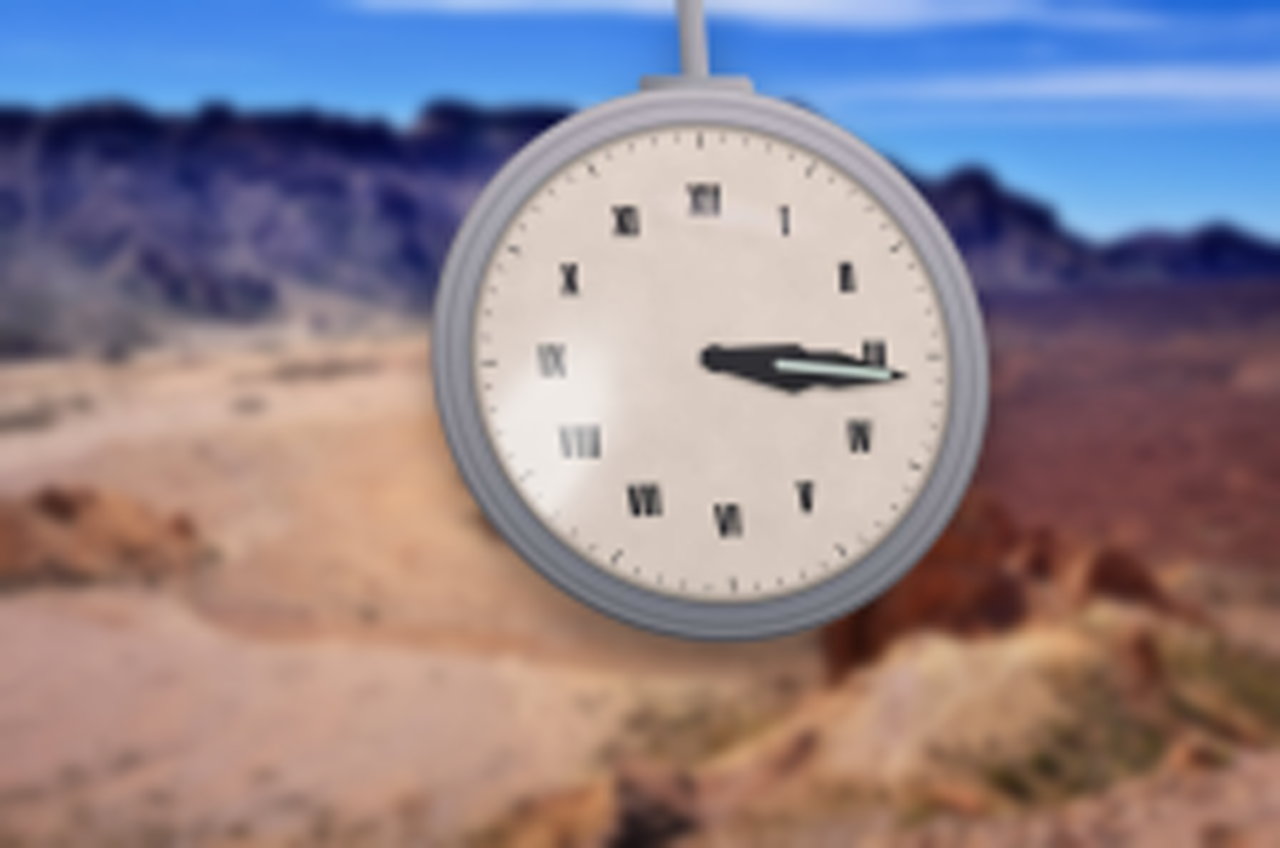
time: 3:16
